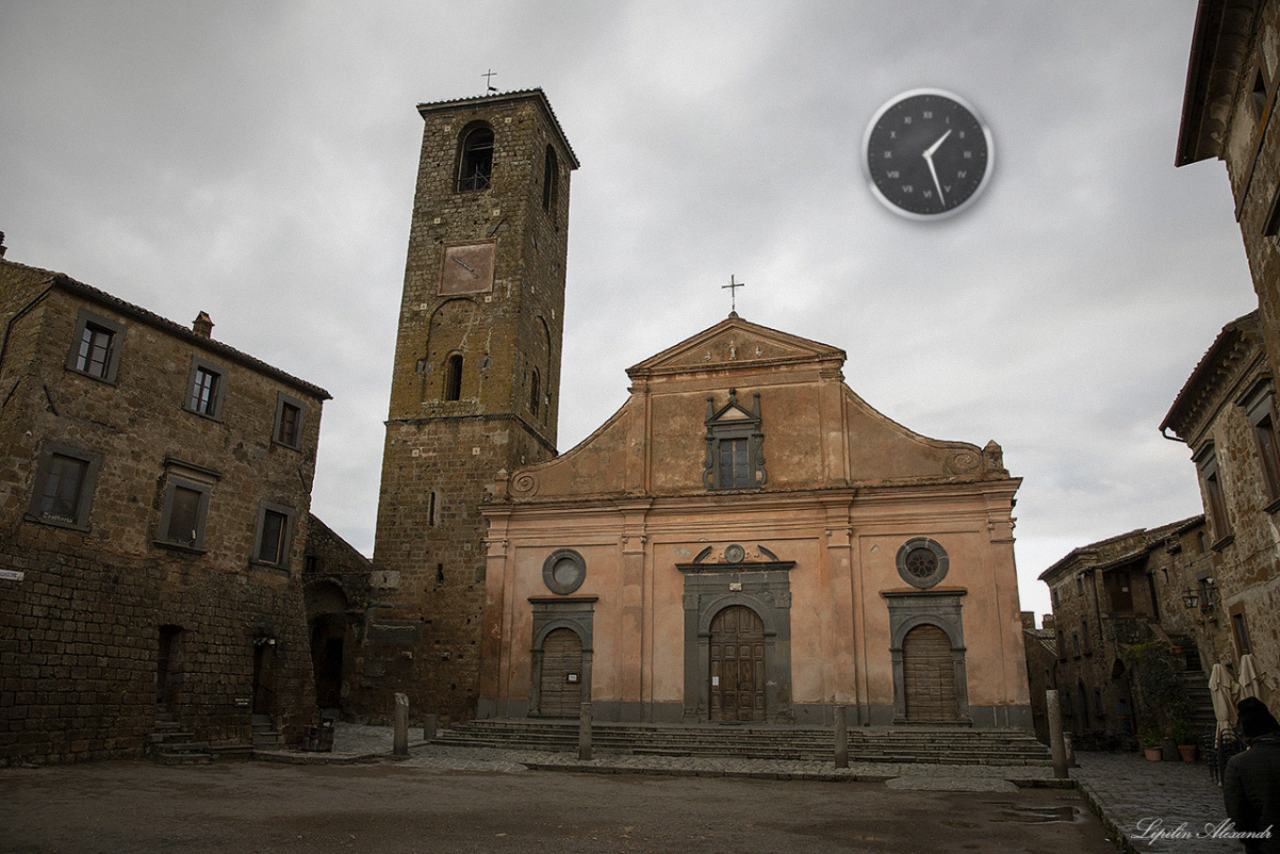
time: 1:27
